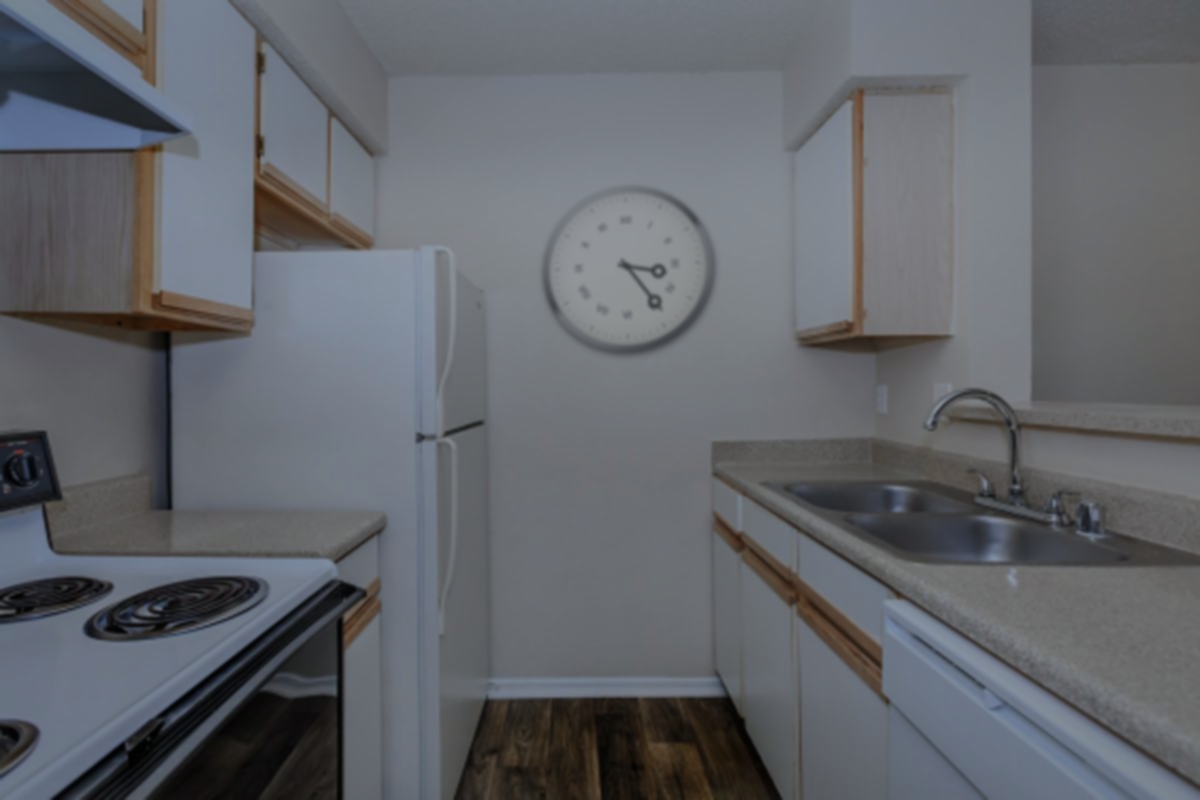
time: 3:24
